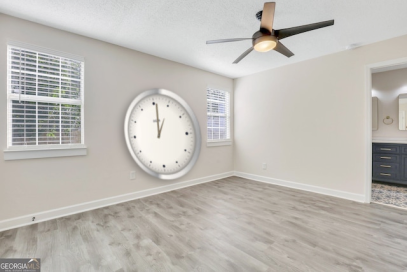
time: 1:01
